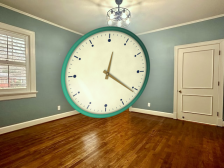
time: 12:21
